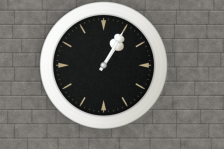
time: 1:05
